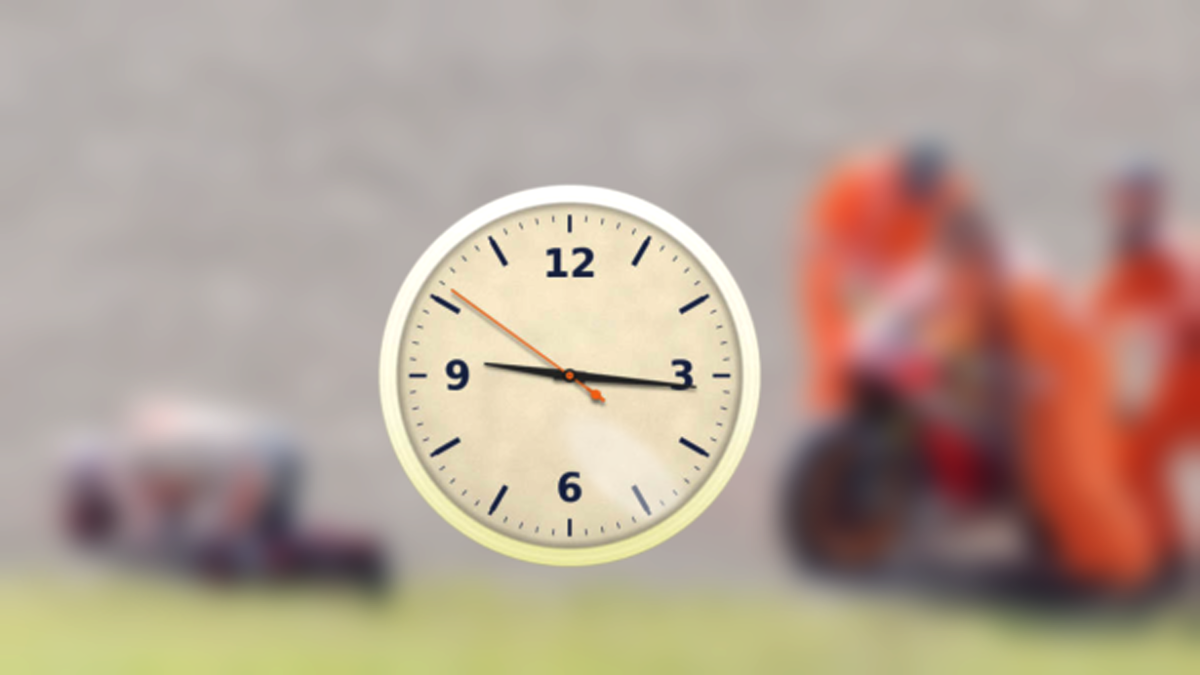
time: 9:15:51
